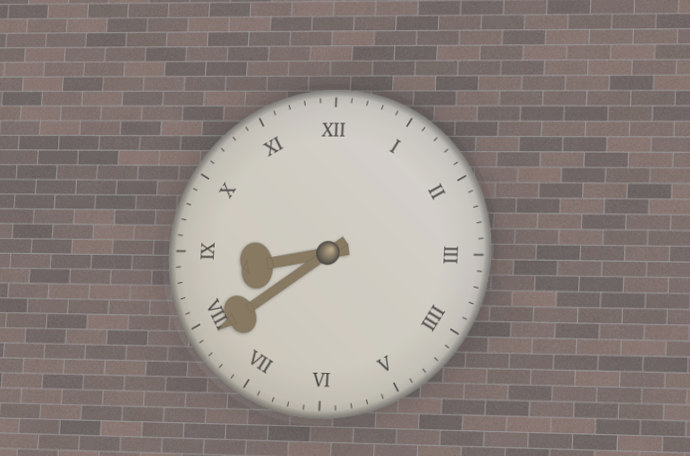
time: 8:39
